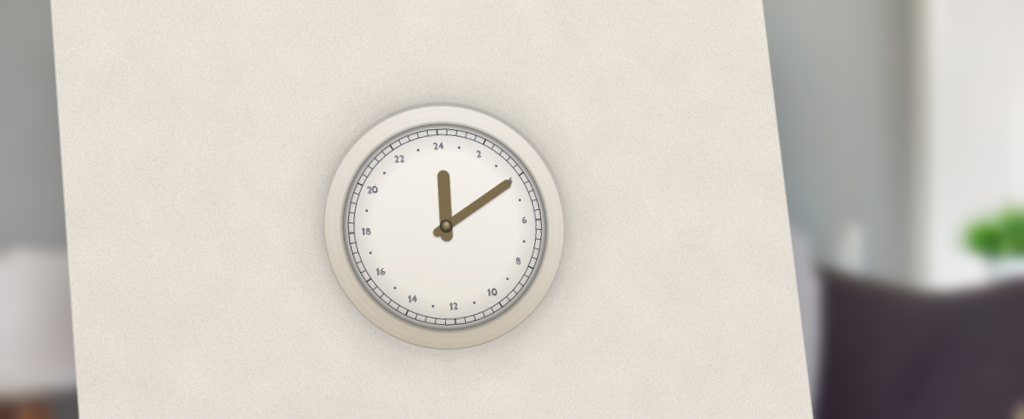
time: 0:10
